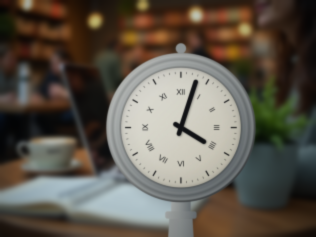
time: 4:03
